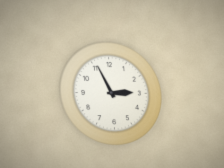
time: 2:56
